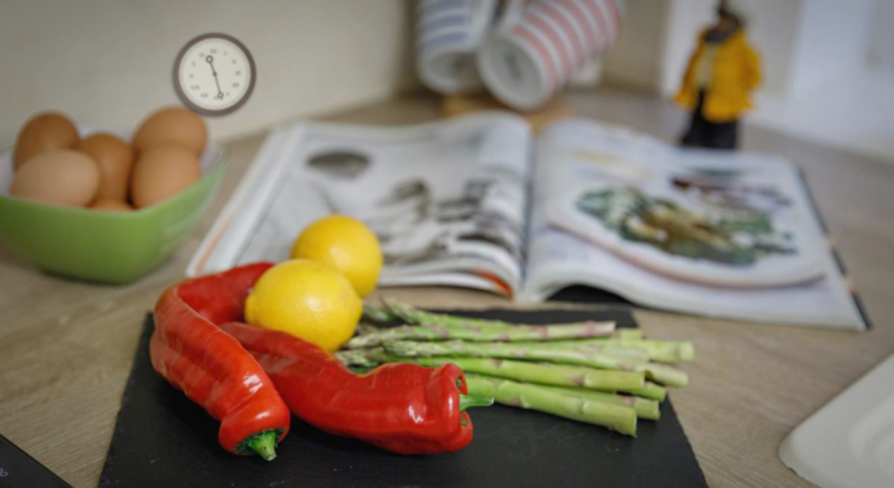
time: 11:28
